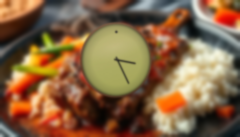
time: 3:26
